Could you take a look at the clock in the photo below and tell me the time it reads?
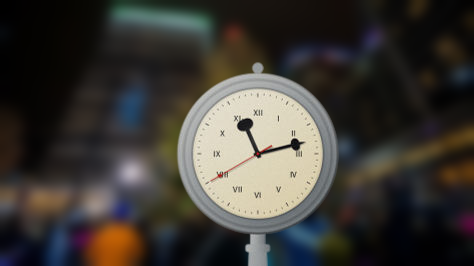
11:12:40
